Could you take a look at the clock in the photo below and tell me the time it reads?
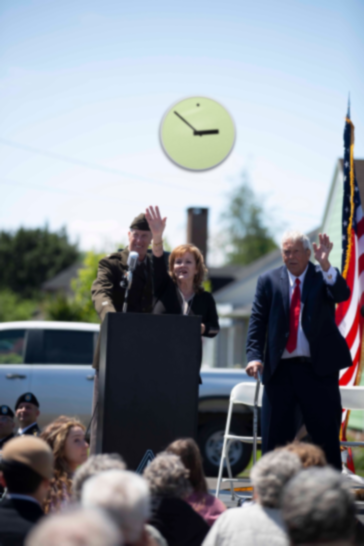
2:52
